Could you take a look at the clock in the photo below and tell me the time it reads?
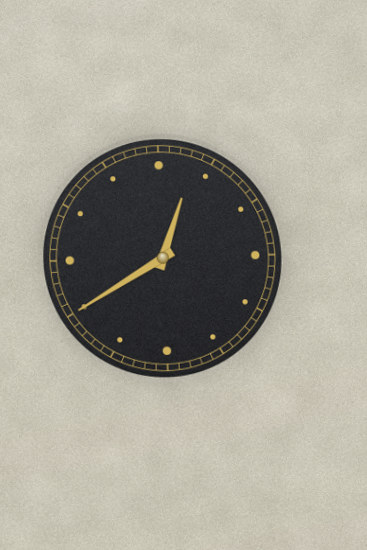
12:40
